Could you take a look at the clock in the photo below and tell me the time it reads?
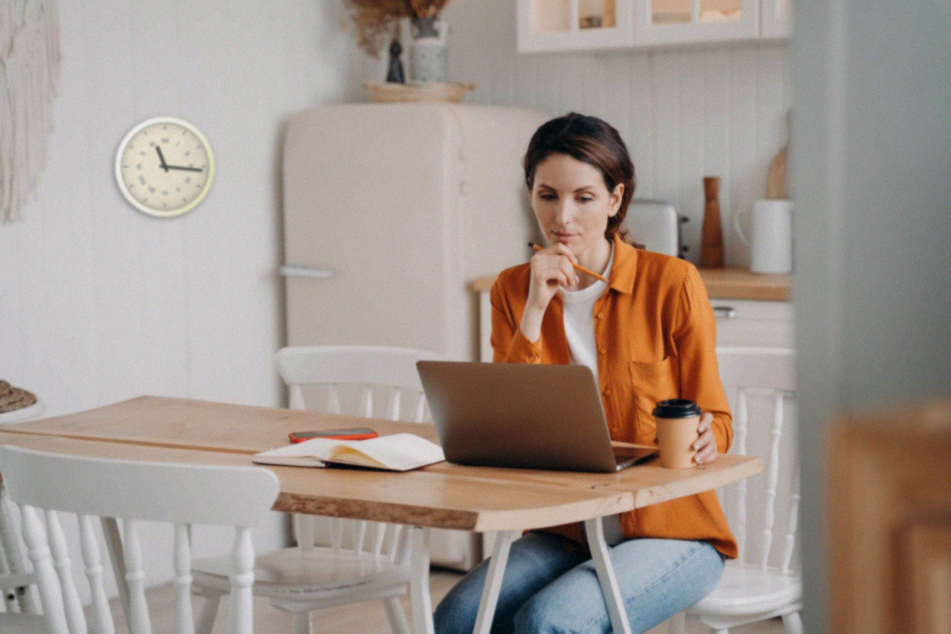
11:16
